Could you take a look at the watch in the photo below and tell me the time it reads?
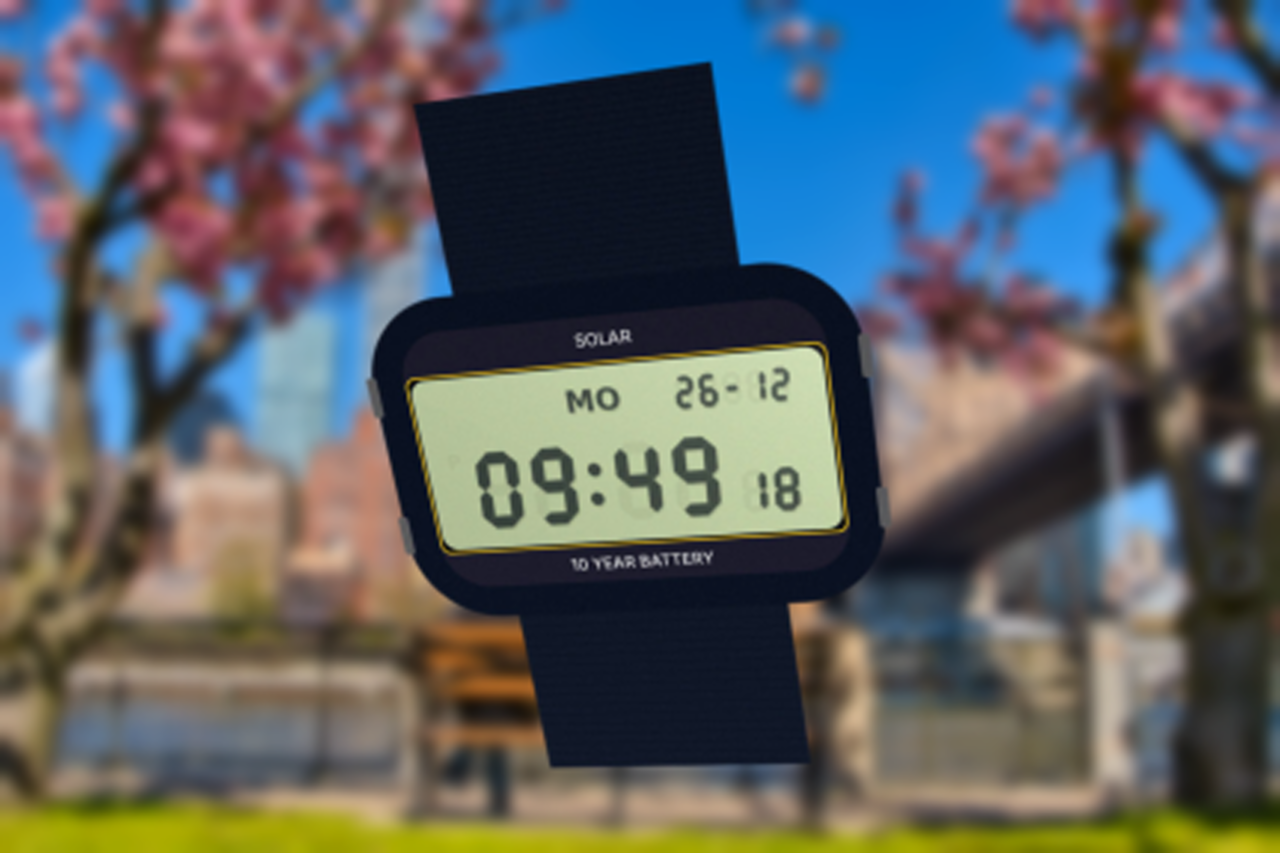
9:49:18
